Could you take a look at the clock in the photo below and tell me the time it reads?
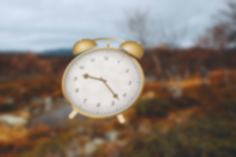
9:23
